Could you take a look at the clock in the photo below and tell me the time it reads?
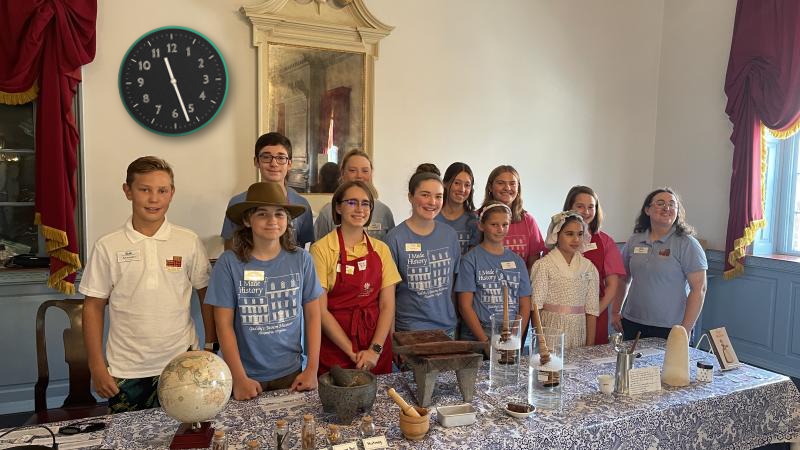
11:27
